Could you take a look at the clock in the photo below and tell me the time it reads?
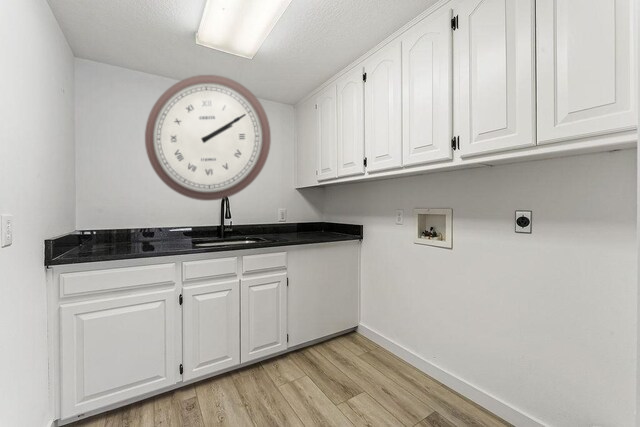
2:10
